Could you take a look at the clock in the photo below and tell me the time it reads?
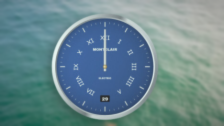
12:00
